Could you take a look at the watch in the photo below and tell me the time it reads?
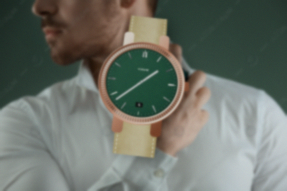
1:38
